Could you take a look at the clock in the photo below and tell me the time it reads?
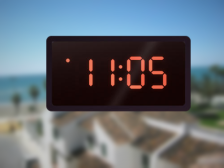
11:05
